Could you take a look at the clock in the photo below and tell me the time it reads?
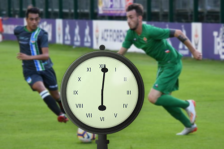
6:01
